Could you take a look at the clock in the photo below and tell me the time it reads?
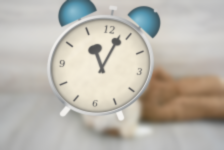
11:03
